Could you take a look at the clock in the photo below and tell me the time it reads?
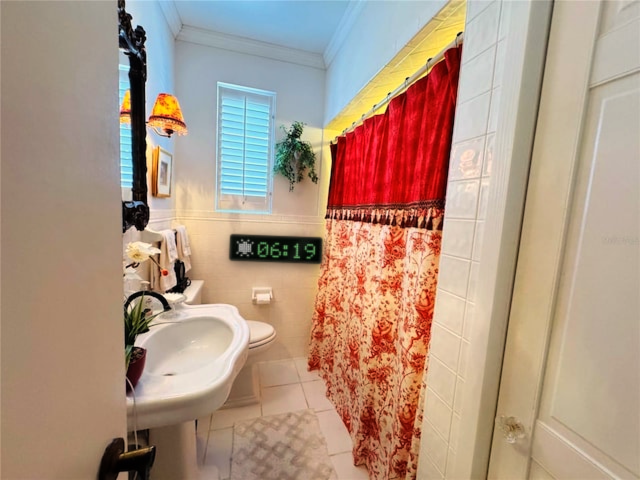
6:19
